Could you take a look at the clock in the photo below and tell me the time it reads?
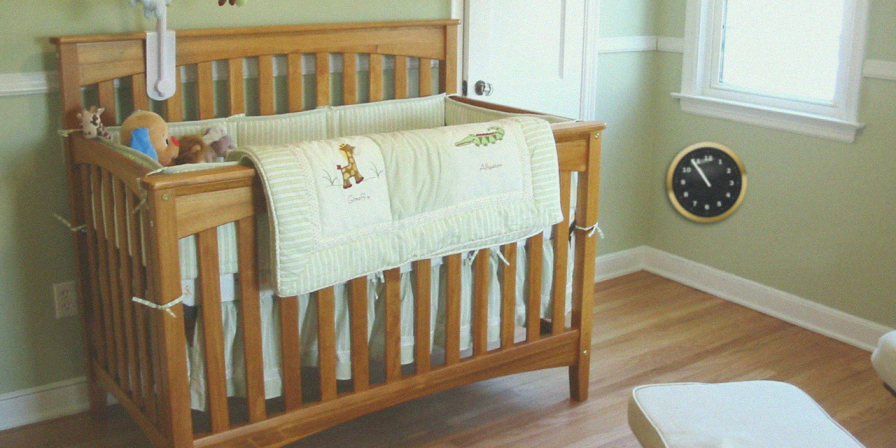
10:54
